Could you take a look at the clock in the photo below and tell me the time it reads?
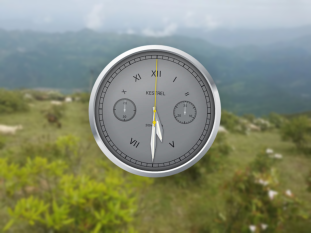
5:30
